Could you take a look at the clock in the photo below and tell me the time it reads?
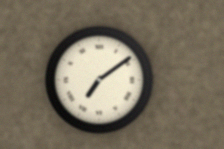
7:09
